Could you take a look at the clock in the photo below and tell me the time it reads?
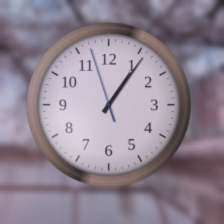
1:05:57
